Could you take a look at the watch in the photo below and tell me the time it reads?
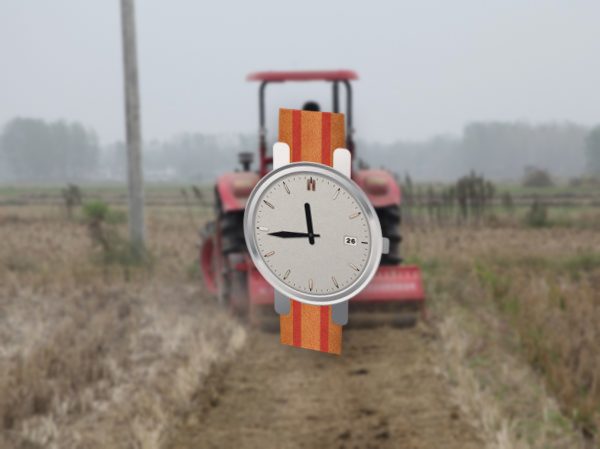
11:44
